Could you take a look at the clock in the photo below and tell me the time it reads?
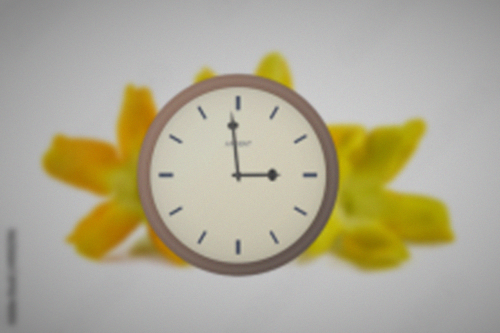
2:59
